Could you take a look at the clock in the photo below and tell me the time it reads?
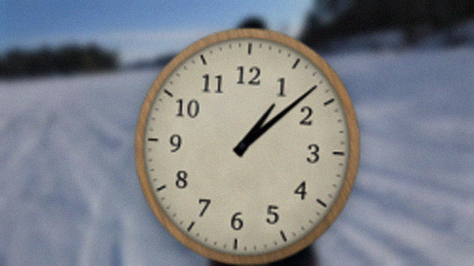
1:08
